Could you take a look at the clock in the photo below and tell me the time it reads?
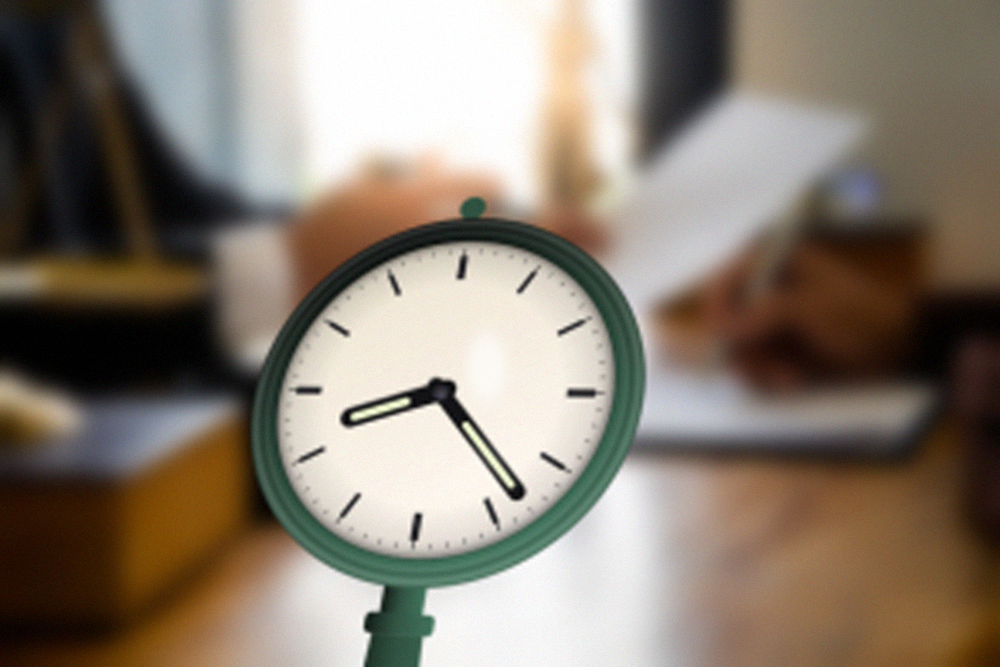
8:23
